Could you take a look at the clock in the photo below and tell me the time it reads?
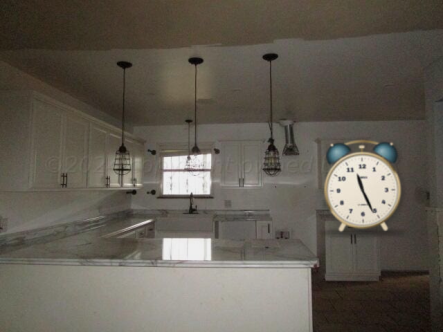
11:26
